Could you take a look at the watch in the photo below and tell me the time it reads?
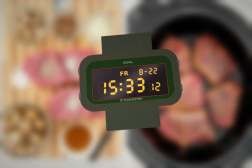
15:33:12
